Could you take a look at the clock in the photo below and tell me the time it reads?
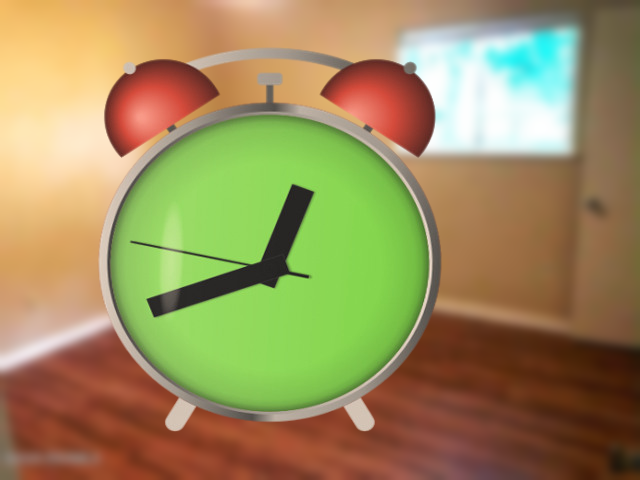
12:41:47
